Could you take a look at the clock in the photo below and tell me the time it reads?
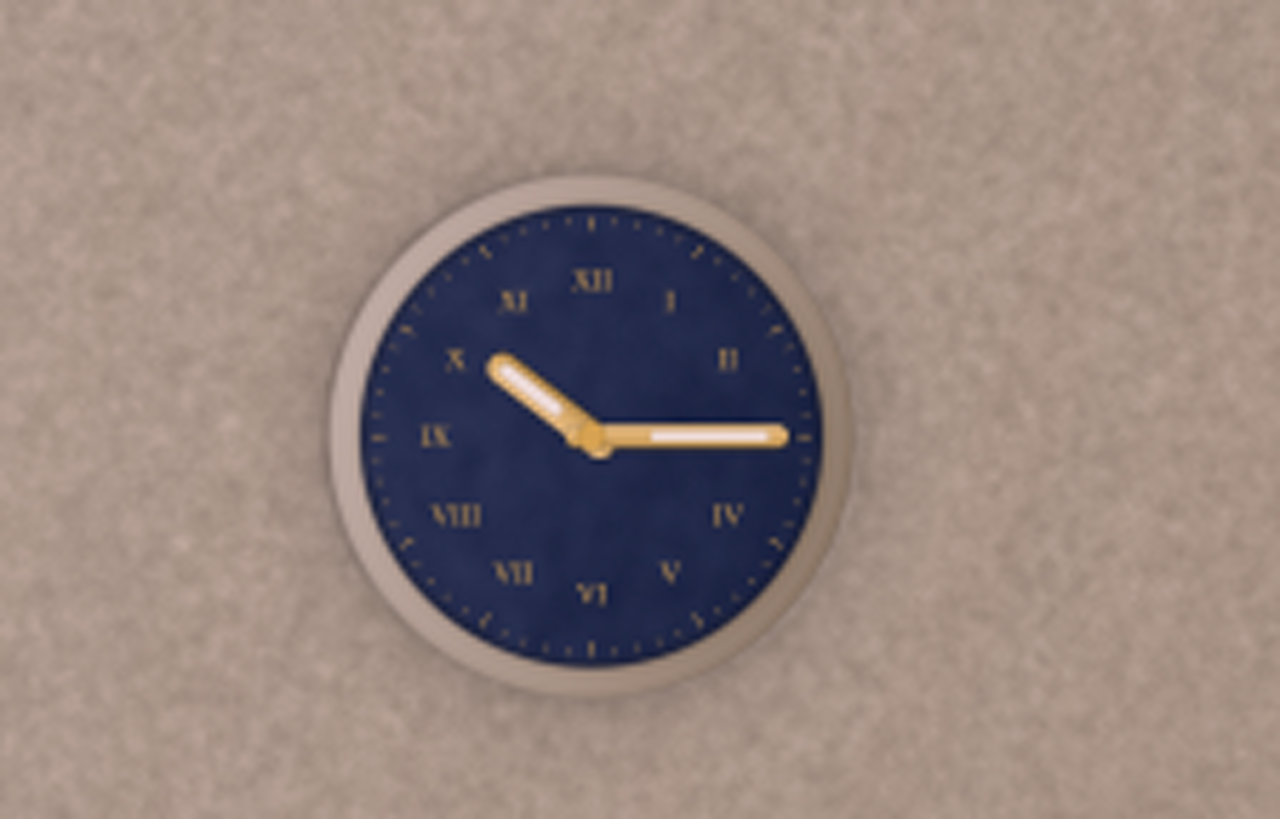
10:15
